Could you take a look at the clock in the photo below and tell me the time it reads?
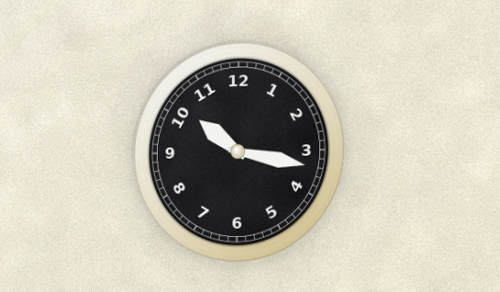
10:17
